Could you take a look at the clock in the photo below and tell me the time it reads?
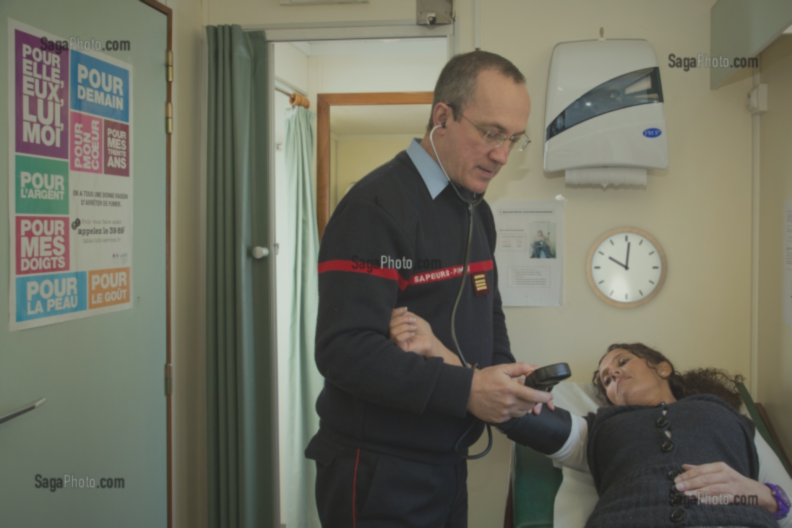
10:01
